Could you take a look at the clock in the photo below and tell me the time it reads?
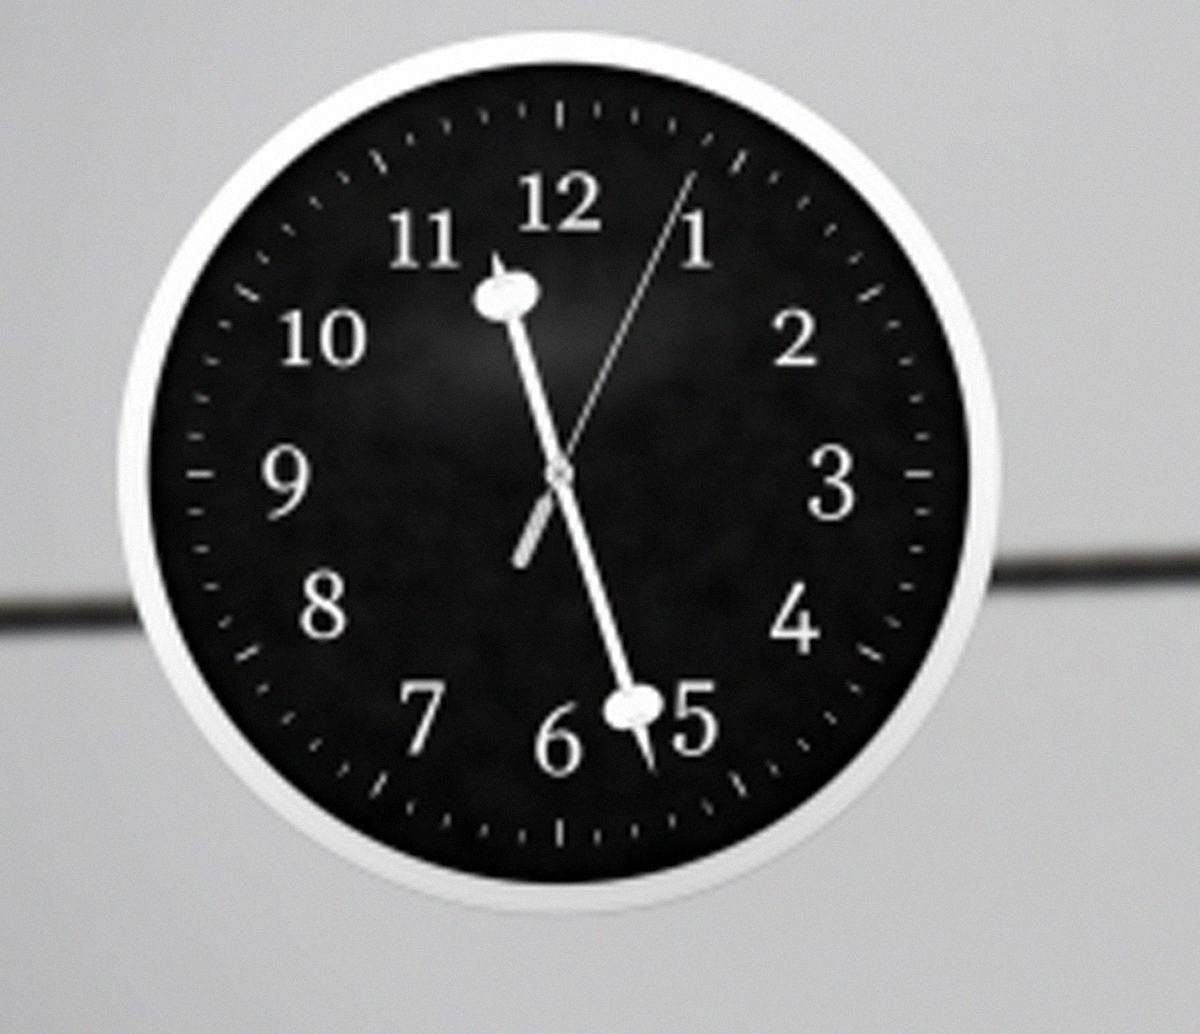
11:27:04
